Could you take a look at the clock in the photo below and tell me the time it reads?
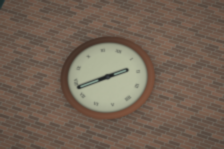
1:38
